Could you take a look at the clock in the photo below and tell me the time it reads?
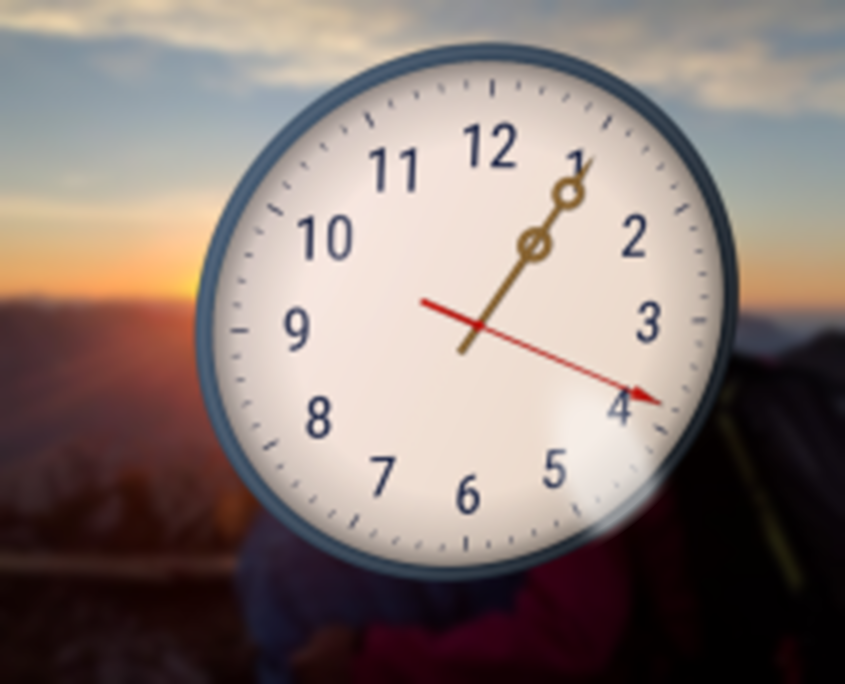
1:05:19
